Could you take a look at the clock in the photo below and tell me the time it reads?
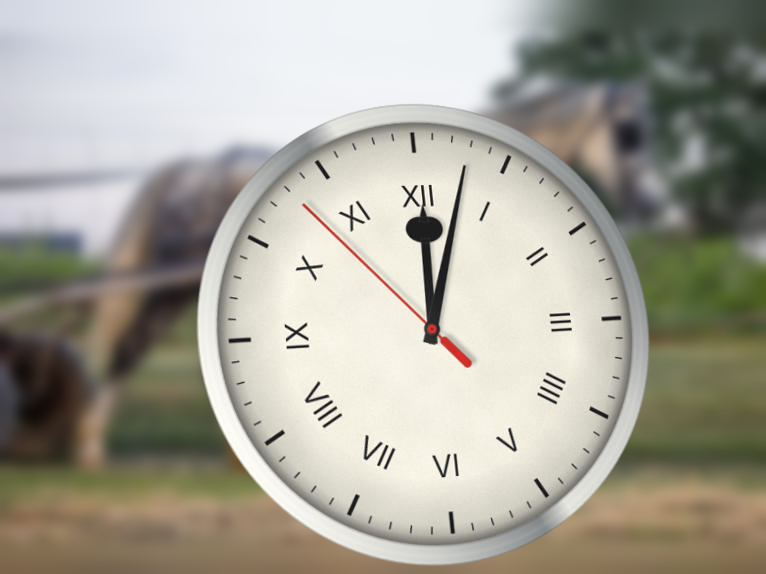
12:02:53
